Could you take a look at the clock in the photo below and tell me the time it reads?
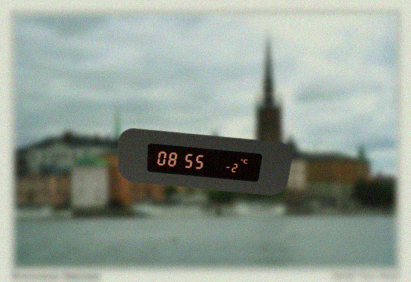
8:55
